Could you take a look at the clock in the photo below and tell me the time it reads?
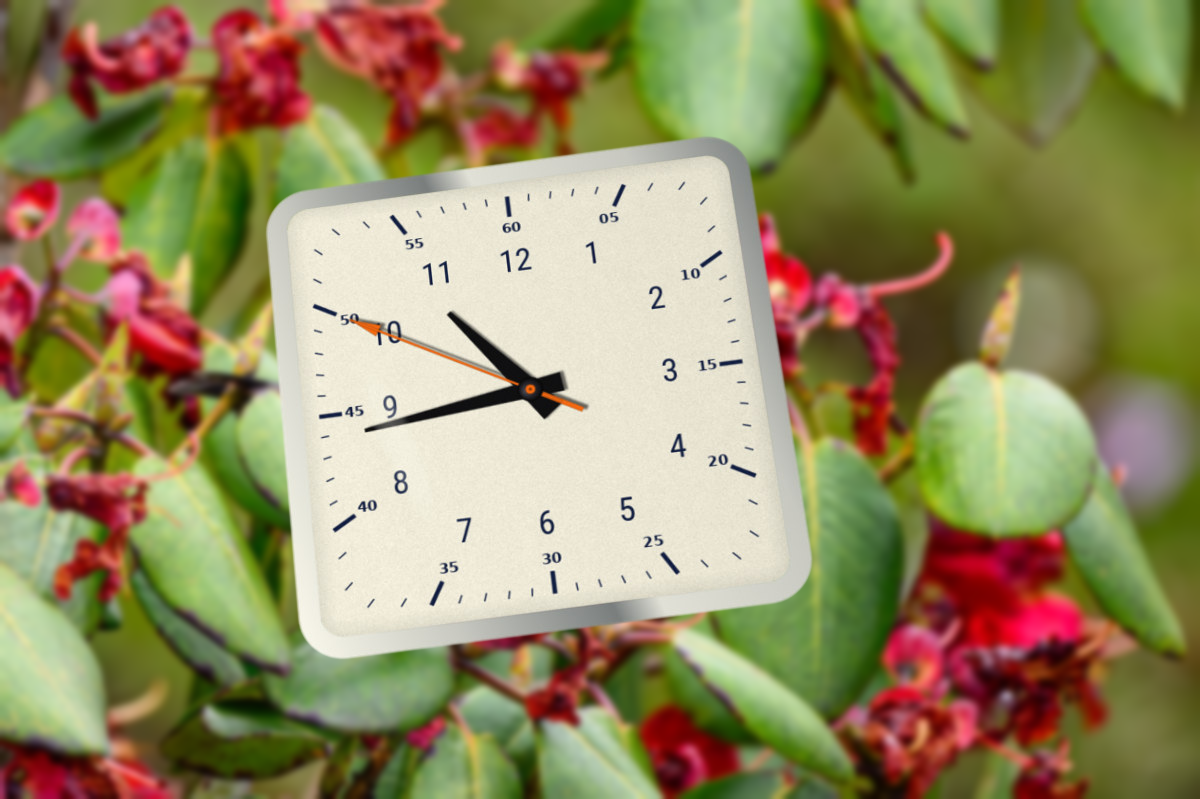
10:43:50
